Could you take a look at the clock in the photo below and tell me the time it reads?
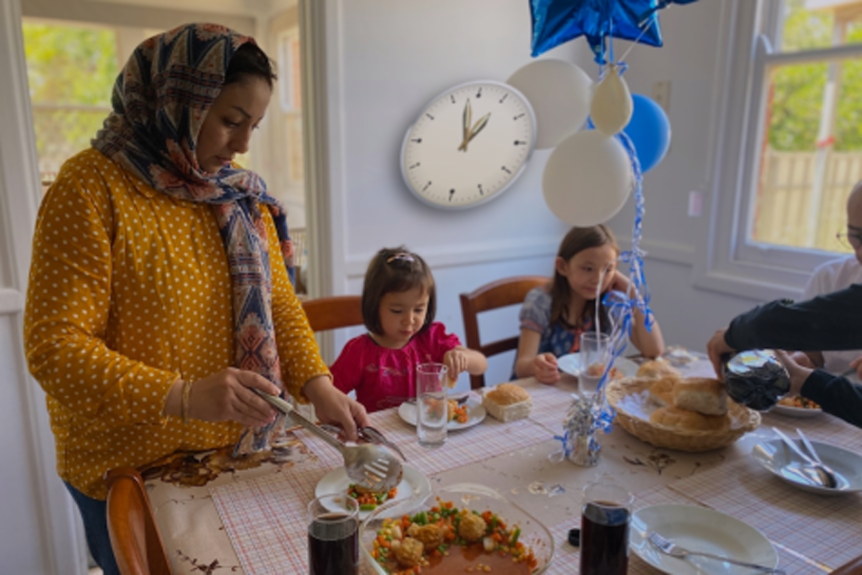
12:58
